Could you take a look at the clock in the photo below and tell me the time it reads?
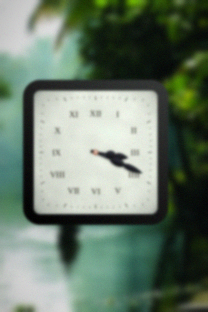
3:19
